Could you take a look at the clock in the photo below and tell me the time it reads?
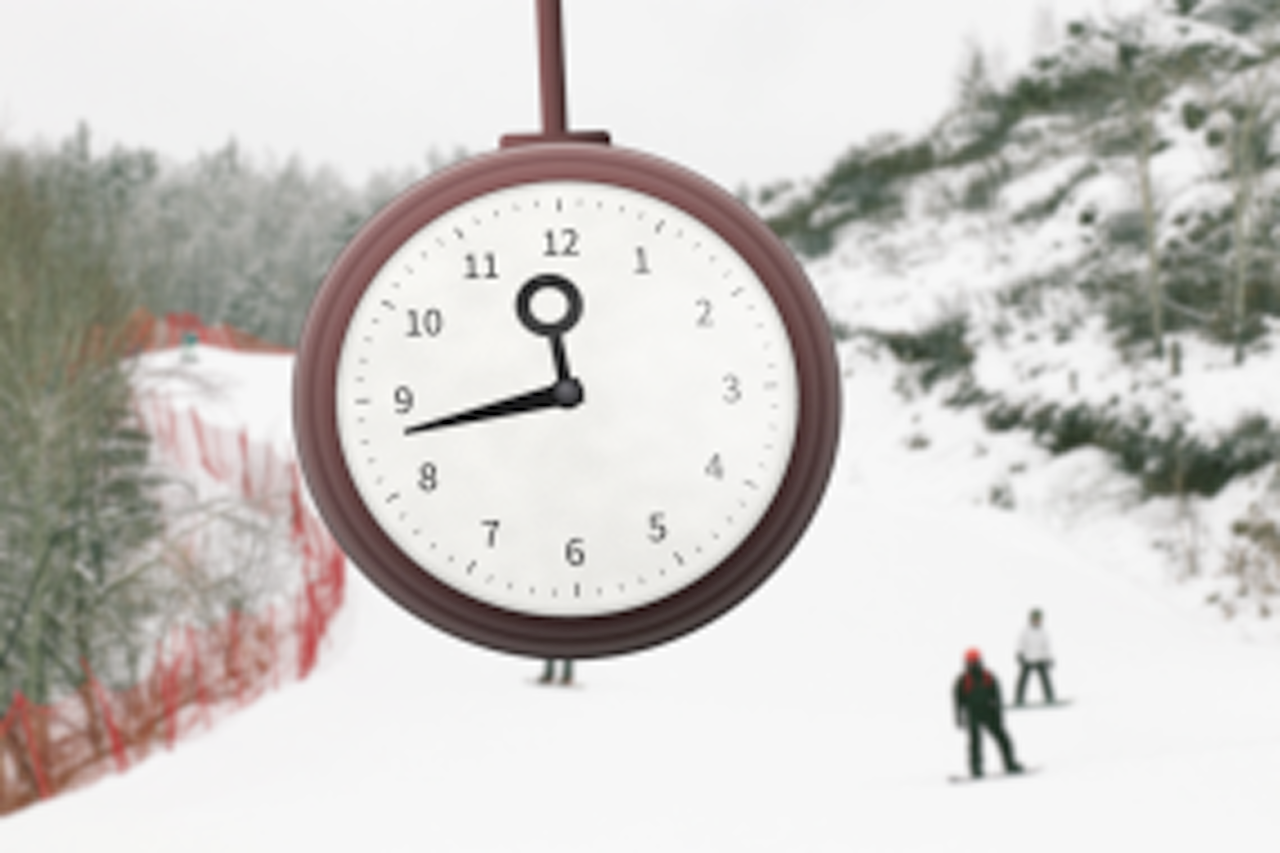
11:43
